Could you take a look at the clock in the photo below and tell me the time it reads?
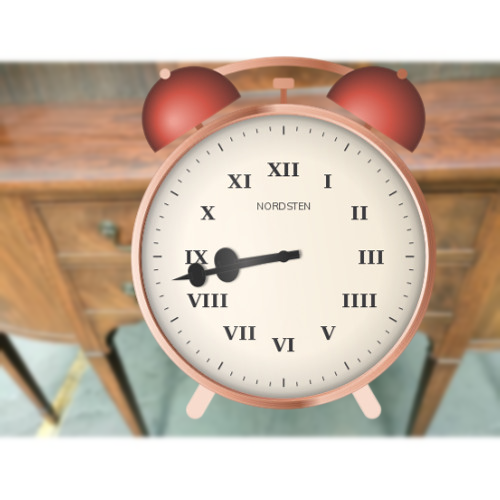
8:43
